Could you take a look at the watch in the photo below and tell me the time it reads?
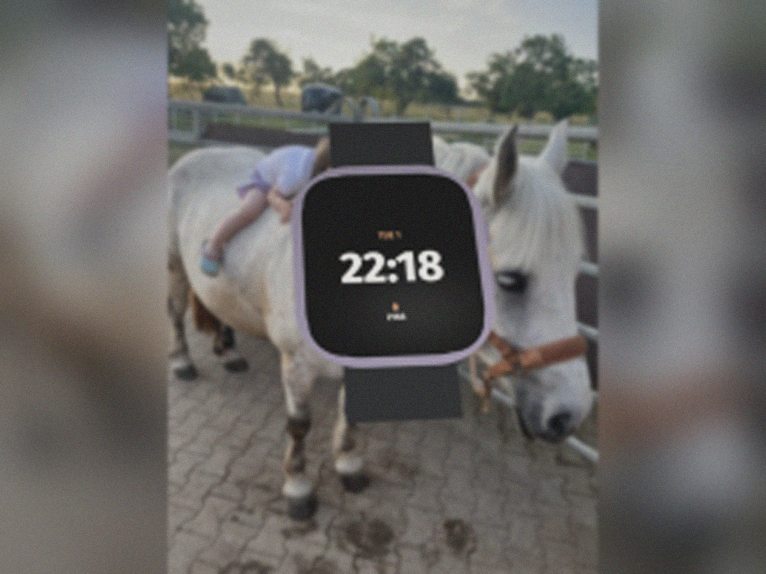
22:18
